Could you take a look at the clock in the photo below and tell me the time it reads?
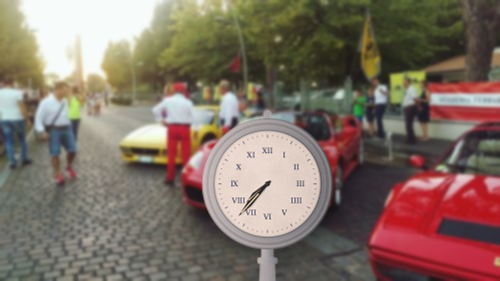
7:37
